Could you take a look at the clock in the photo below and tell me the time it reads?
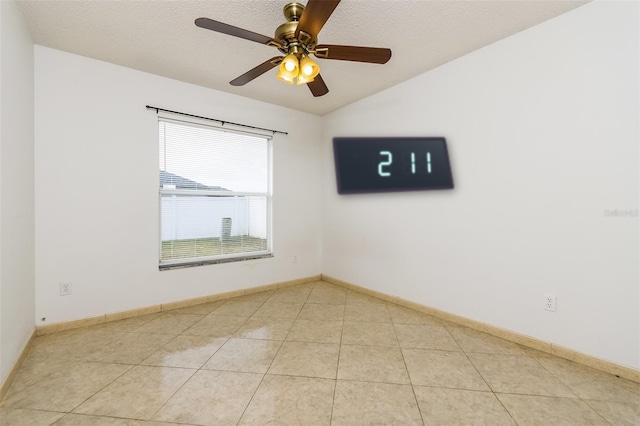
2:11
